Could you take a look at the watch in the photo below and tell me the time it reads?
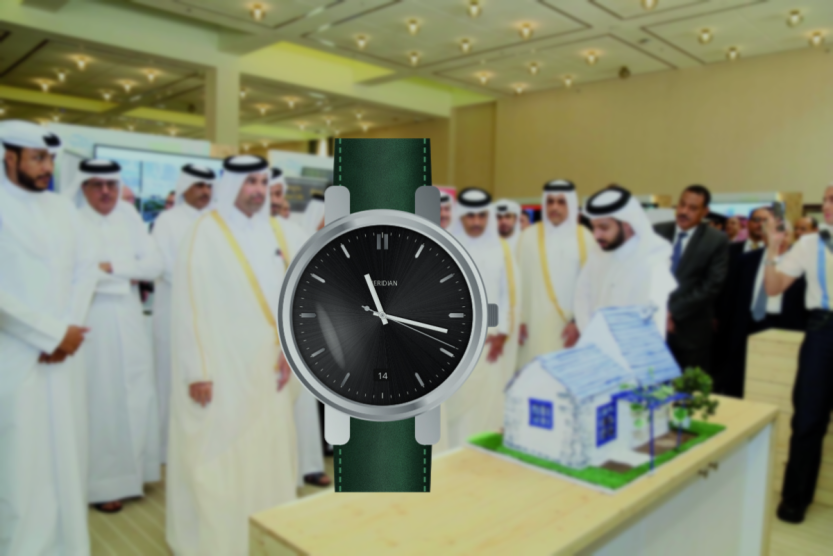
11:17:19
